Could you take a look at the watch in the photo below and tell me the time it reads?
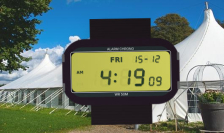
4:19:09
